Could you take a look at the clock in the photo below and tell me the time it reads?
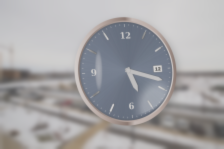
5:18
